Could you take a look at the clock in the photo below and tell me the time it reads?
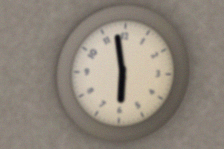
5:58
